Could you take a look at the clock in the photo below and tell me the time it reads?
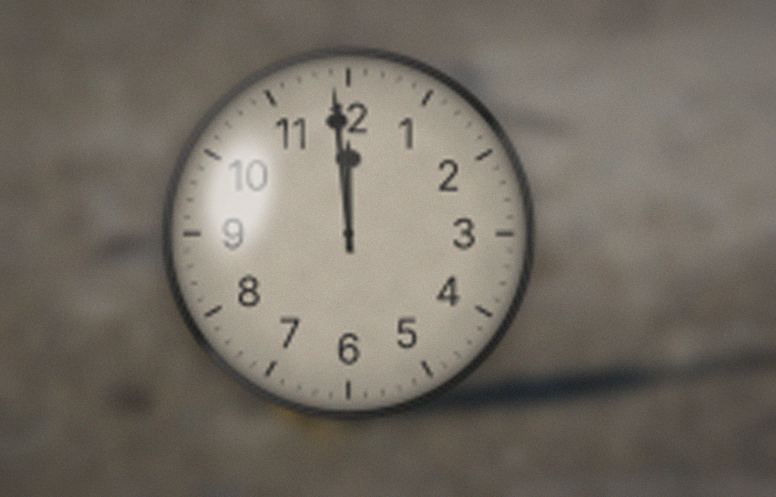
11:59
